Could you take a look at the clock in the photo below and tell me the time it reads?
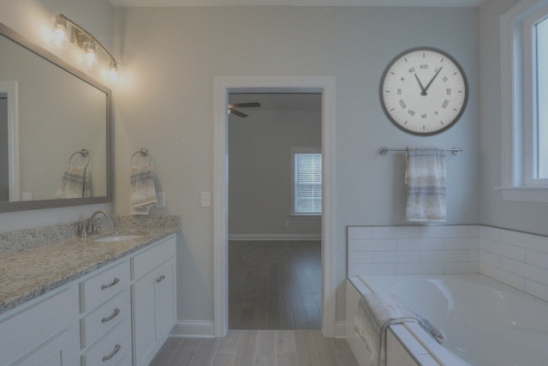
11:06
